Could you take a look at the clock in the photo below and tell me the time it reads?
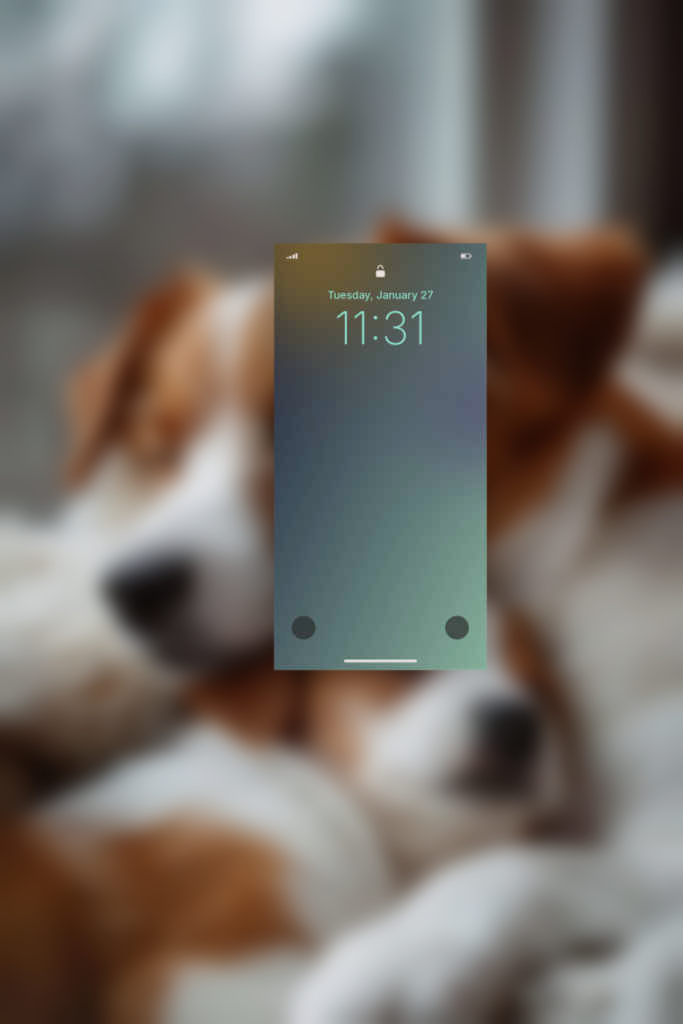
11:31
